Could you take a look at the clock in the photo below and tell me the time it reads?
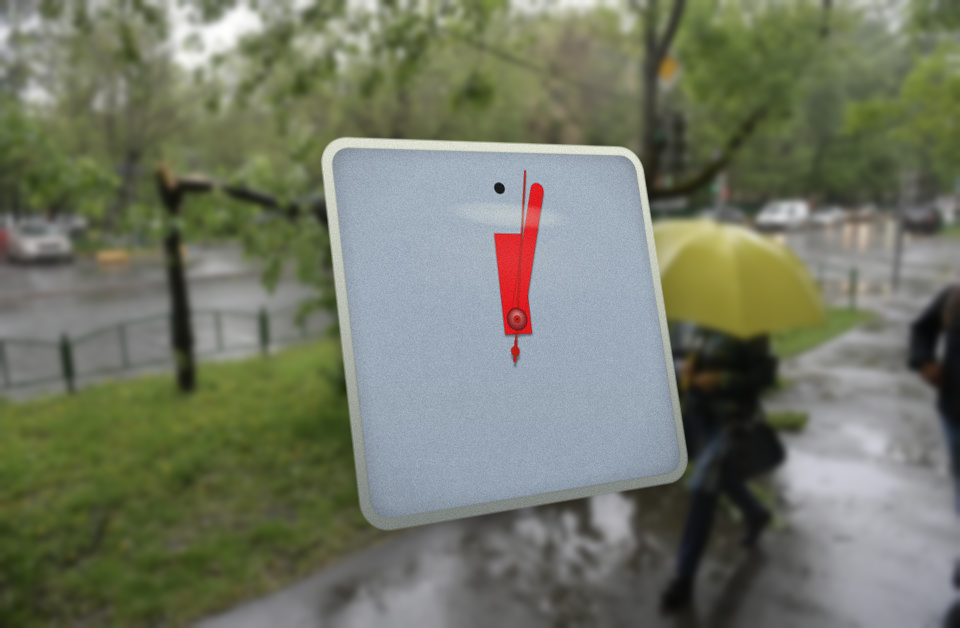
12:03:02
